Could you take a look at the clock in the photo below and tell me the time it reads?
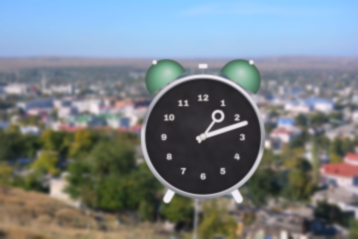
1:12
